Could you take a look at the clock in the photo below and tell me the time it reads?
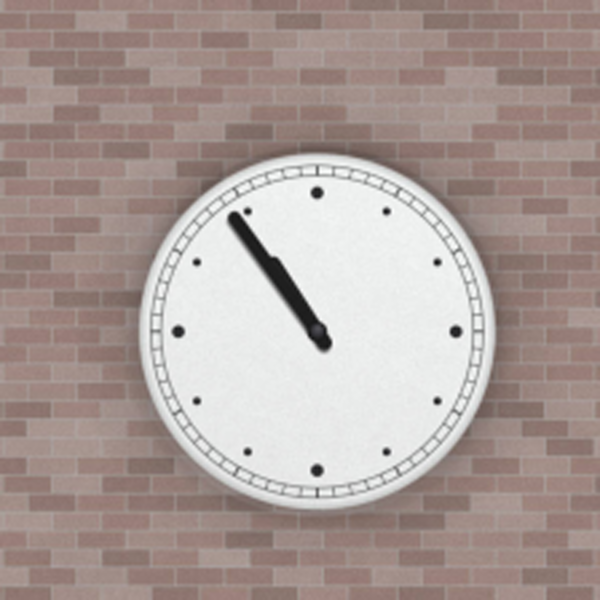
10:54
